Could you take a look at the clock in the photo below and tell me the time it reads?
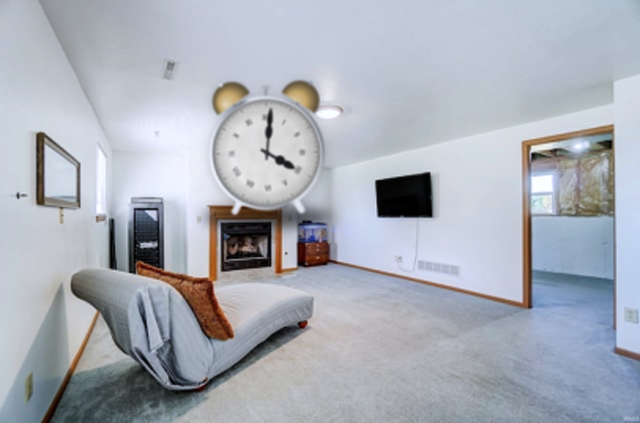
4:01
